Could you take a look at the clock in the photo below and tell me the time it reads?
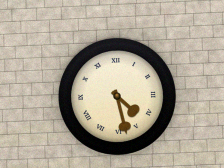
4:28
